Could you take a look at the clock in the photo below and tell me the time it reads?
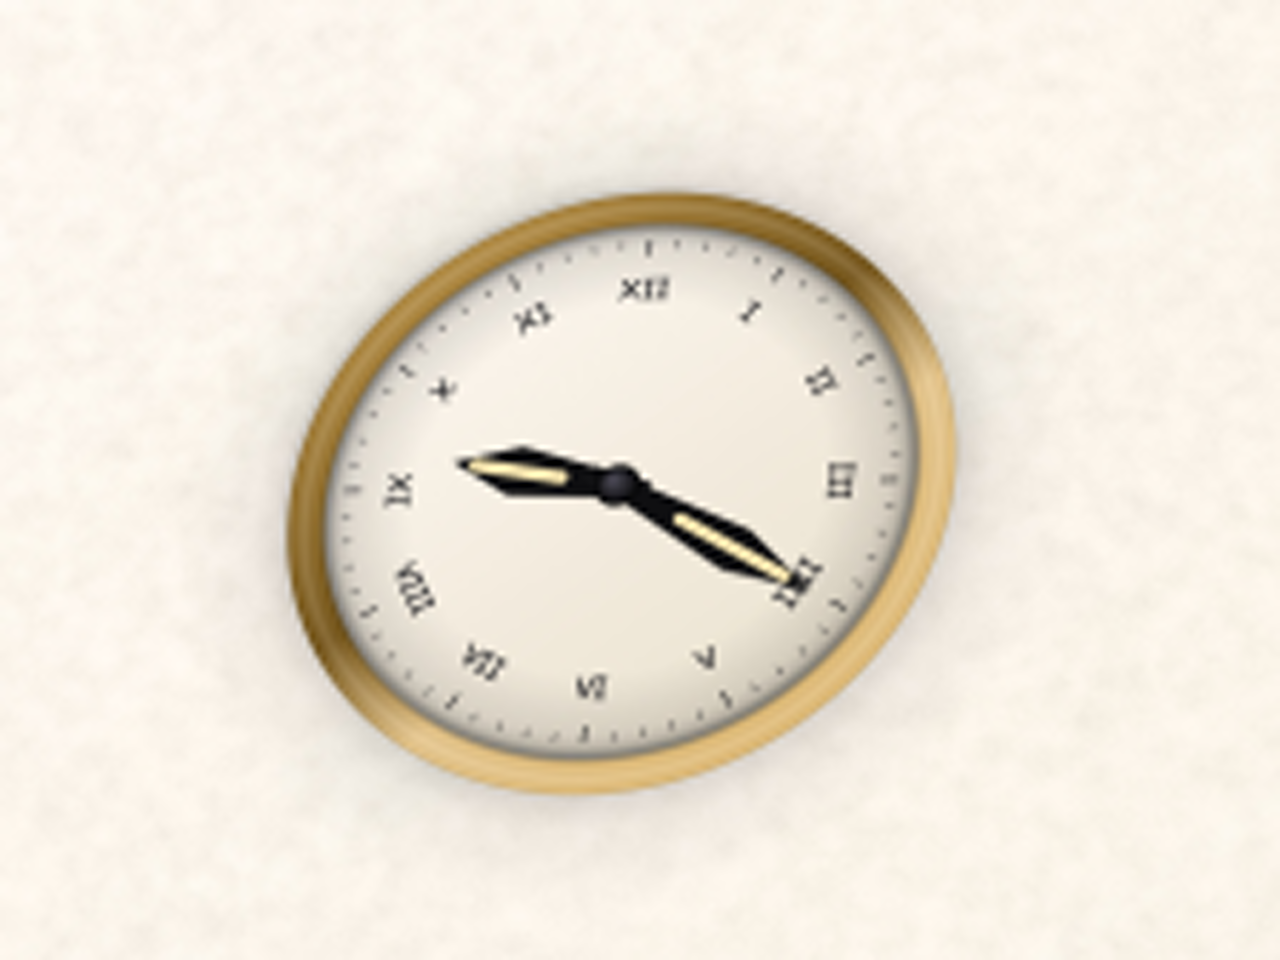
9:20
